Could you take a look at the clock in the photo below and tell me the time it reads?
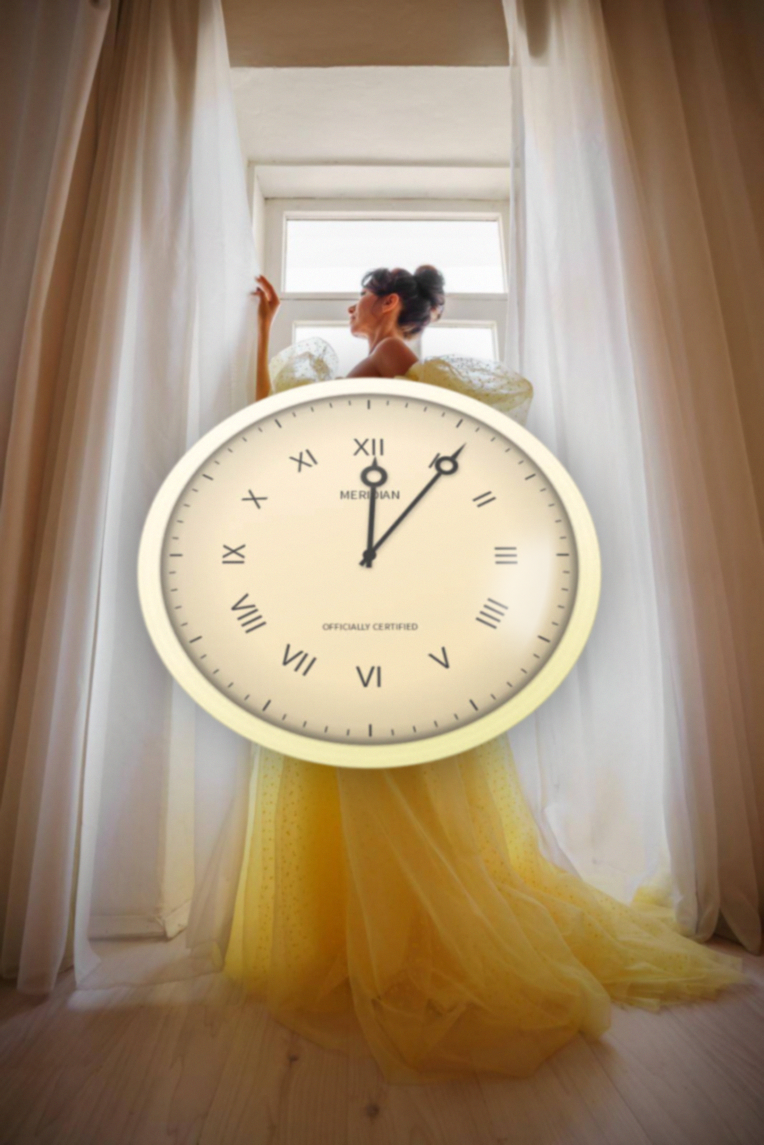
12:06
